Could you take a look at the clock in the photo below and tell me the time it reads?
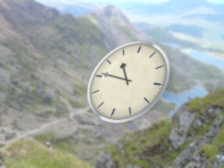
10:46
